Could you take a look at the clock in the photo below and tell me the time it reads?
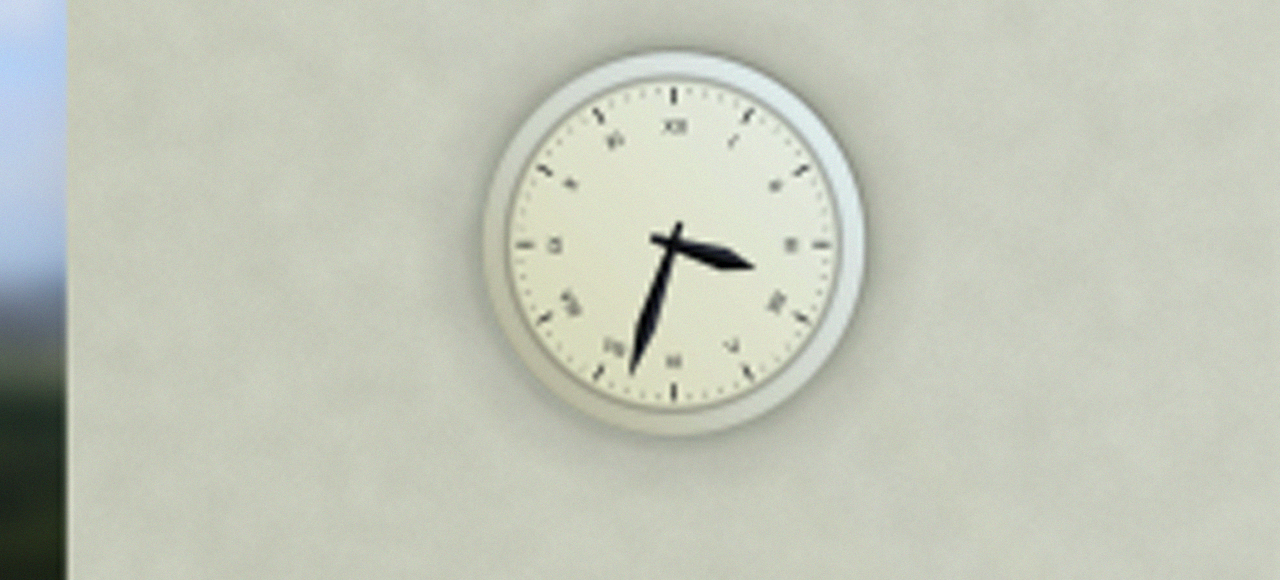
3:33
